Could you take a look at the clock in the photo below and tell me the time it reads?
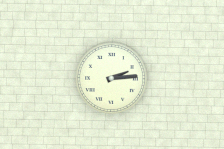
2:14
